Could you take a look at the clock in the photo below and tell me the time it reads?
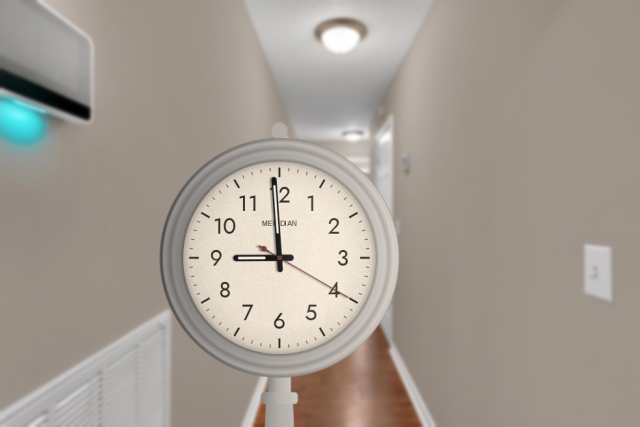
8:59:20
